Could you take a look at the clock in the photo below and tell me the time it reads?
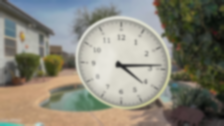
4:14
